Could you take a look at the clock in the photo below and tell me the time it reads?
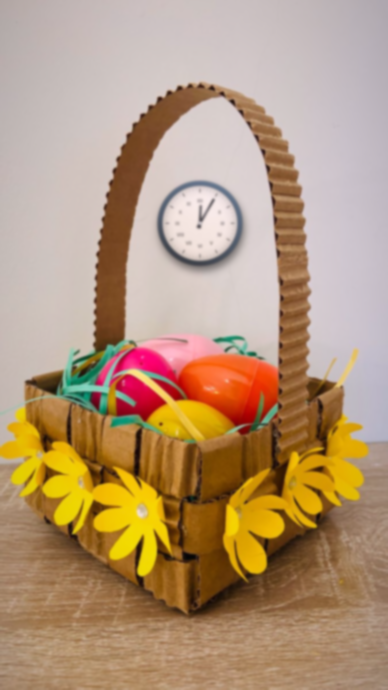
12:05
